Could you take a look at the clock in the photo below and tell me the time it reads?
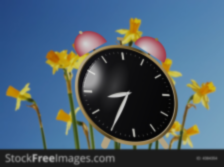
8:35
